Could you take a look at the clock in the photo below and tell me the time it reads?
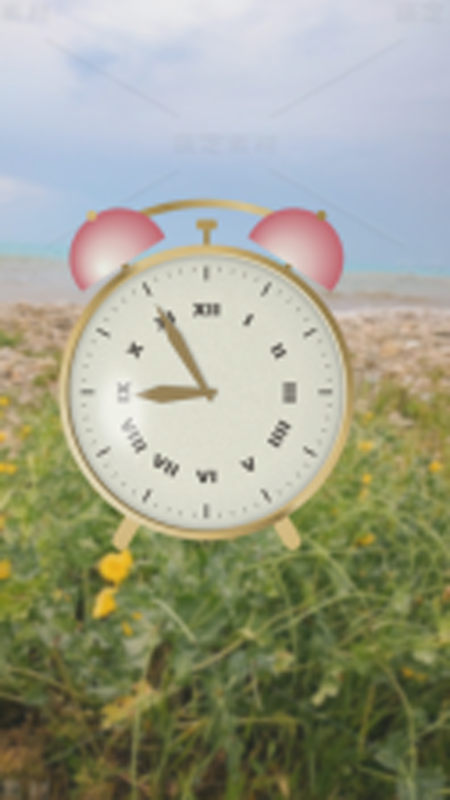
8:55
